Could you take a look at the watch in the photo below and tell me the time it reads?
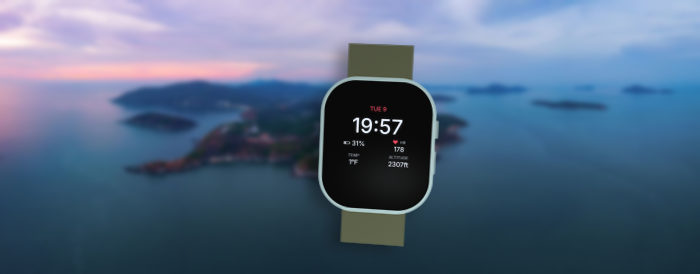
19:57
